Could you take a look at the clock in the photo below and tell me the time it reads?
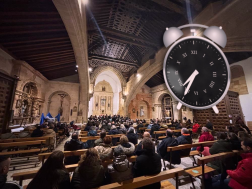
7:35
